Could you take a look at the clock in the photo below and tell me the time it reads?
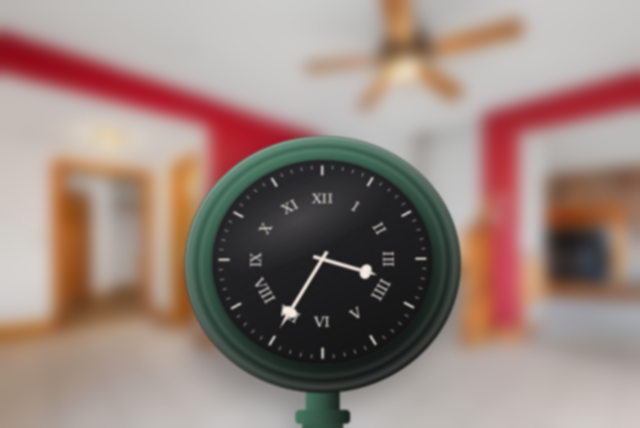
3:35
